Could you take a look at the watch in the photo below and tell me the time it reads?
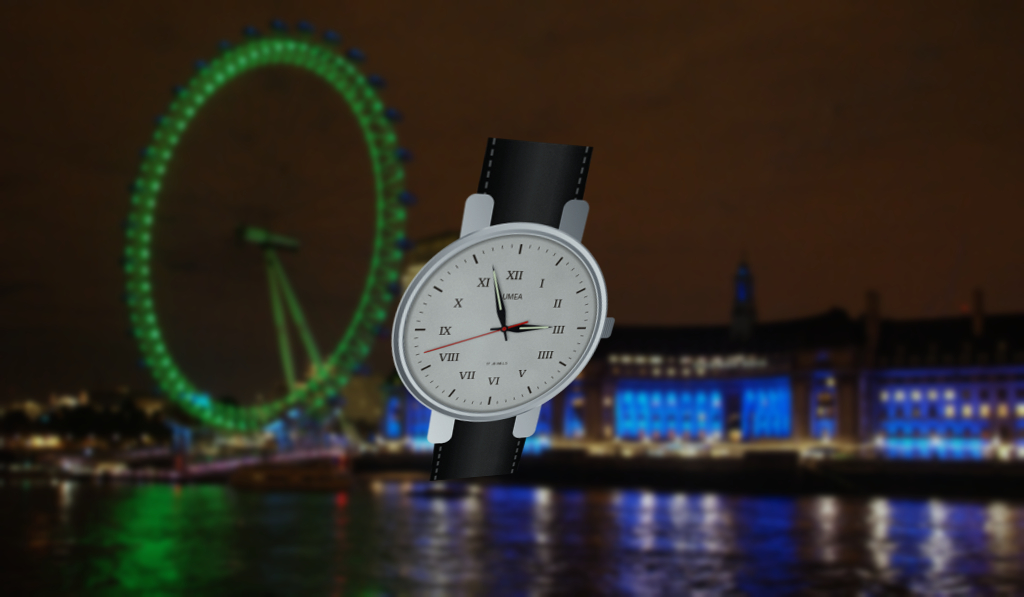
2:56:42
